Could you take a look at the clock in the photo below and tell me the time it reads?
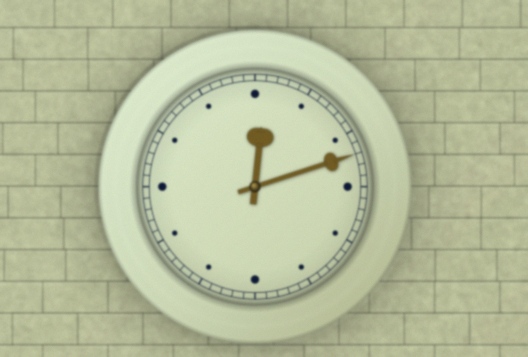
12:12
